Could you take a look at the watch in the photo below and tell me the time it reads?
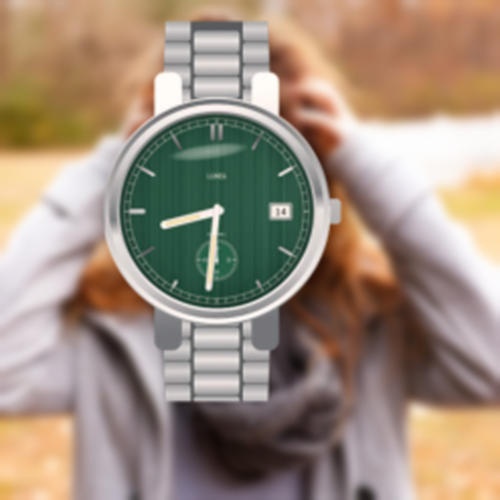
8:31
